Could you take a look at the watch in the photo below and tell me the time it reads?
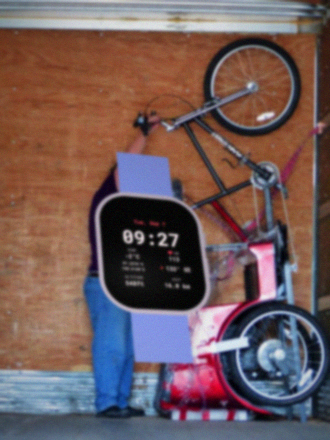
9:27
